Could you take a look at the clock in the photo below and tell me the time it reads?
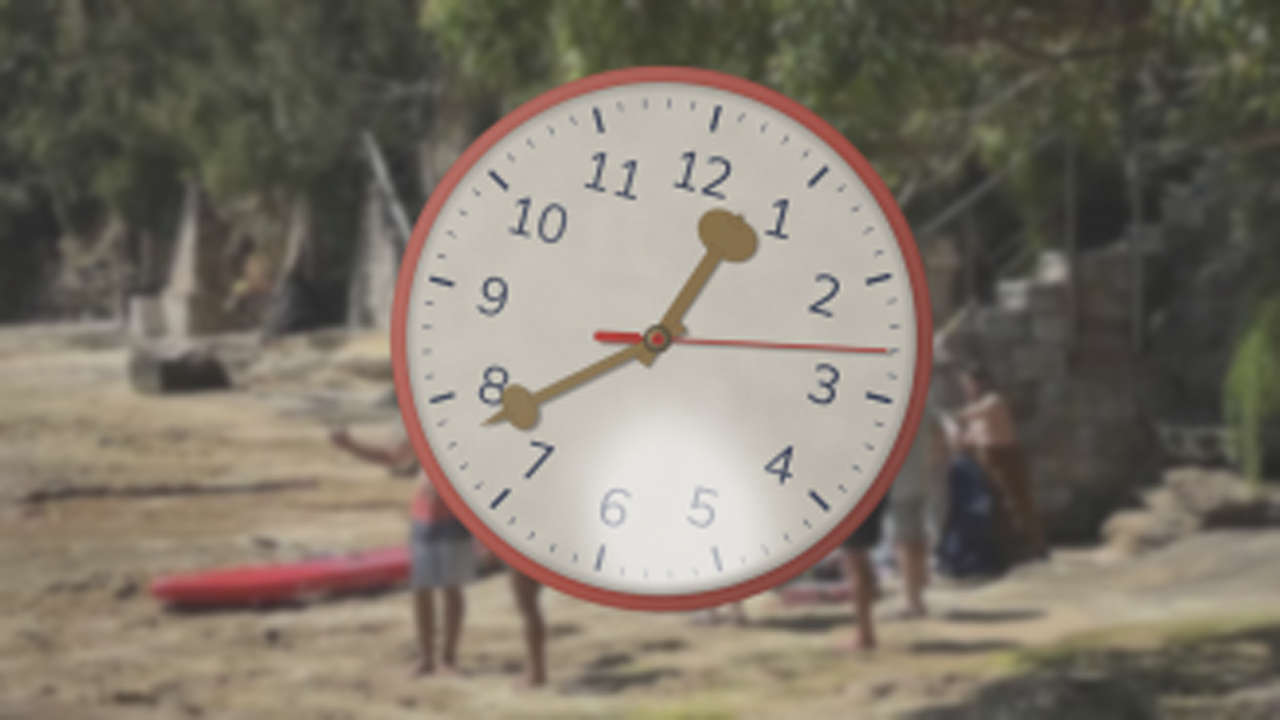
12:38:13
